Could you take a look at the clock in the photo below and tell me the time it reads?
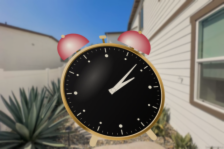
2:08
